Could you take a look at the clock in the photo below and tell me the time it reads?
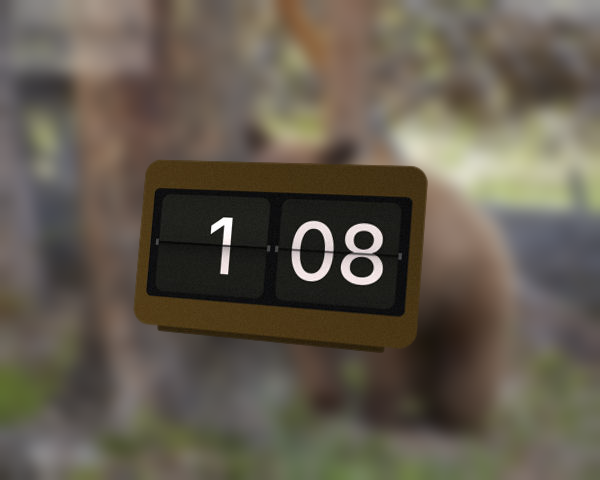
1:08
